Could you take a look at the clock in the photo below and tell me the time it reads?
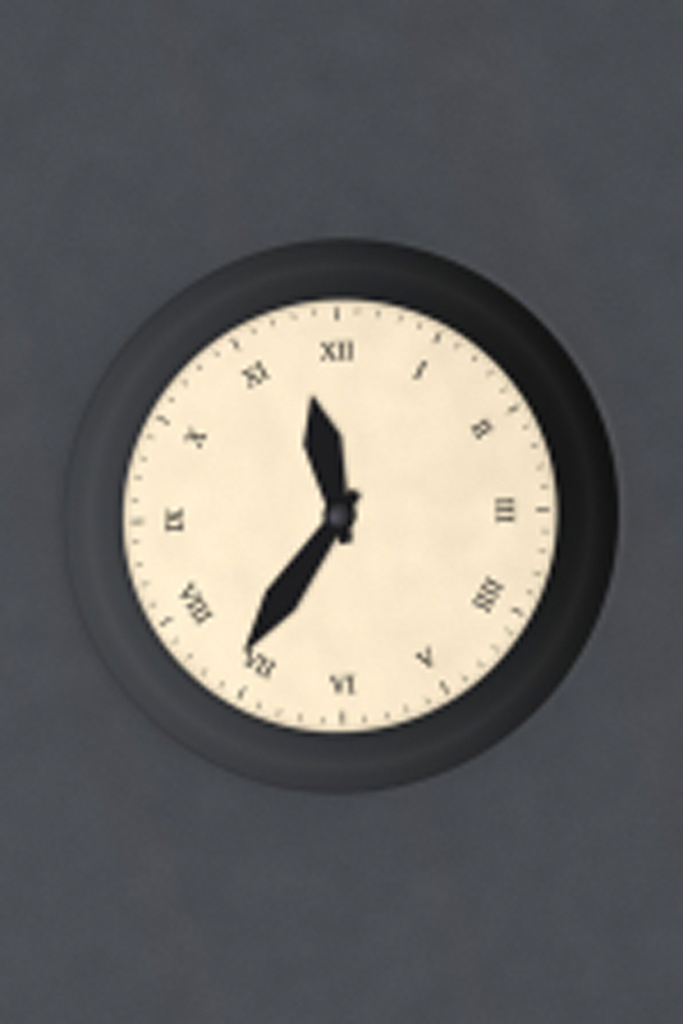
11:36
